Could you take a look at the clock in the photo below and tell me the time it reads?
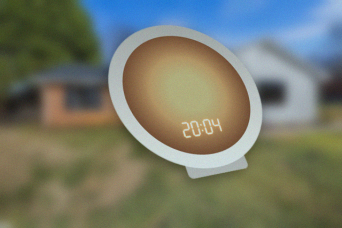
20:04
